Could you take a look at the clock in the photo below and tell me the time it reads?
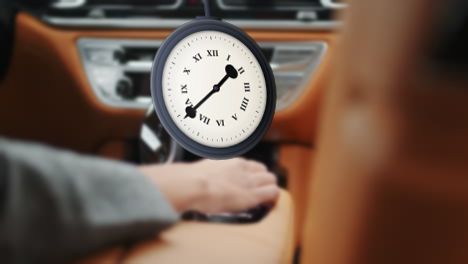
1:39
